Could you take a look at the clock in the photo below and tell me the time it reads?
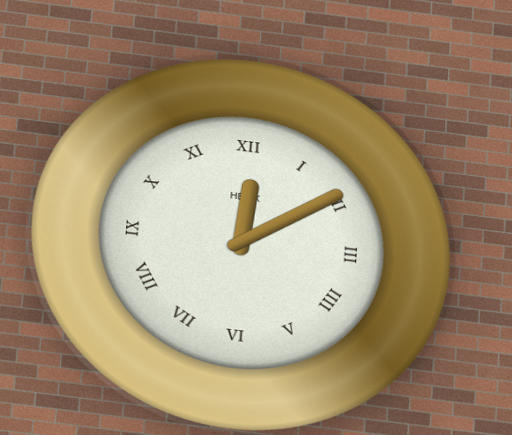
12:09
